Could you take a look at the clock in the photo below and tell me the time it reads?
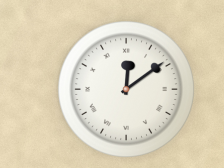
12:09
